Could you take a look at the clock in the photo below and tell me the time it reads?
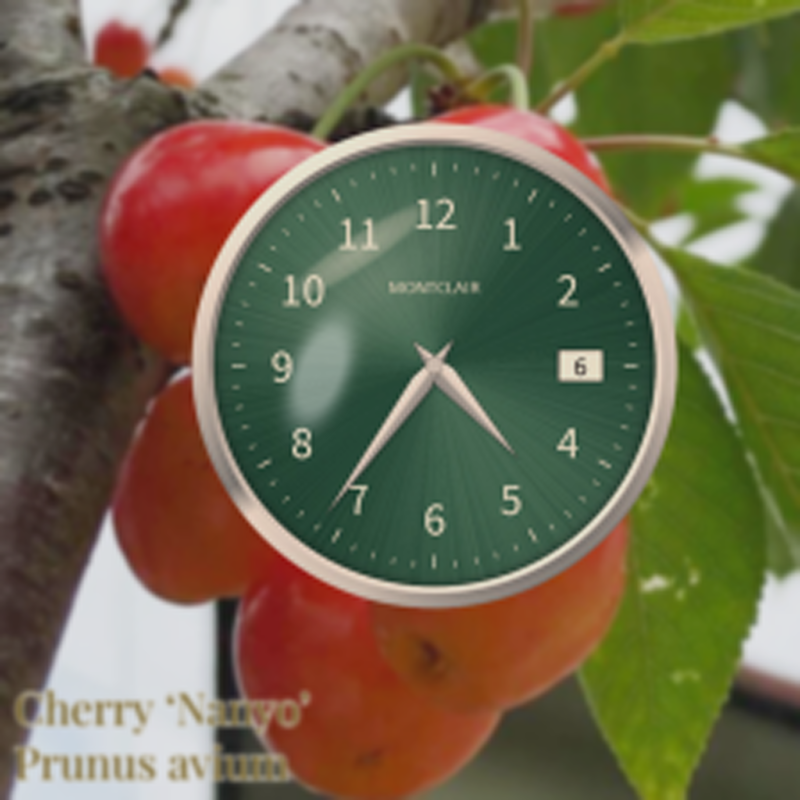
4:36
